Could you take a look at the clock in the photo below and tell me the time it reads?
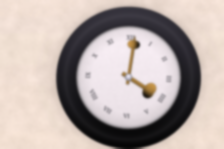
4:01
